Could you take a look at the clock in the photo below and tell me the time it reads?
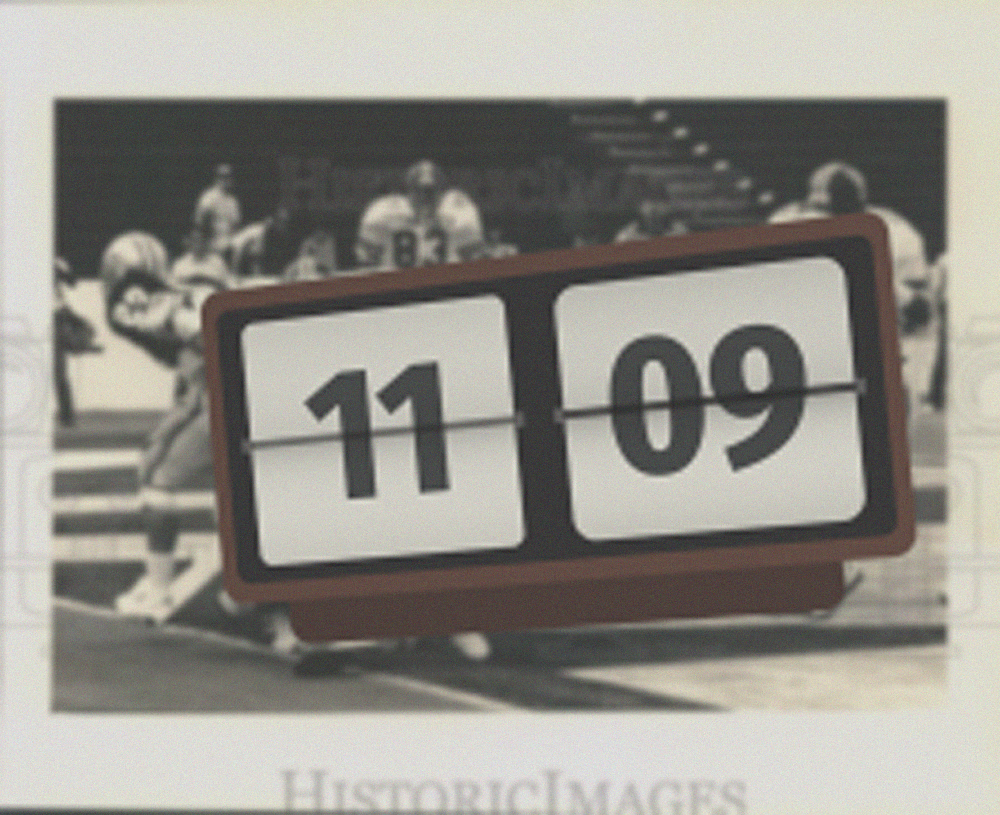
11:09
